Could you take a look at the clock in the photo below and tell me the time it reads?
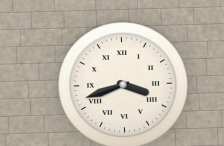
3:42
